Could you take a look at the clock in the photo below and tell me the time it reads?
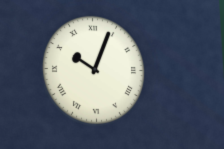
10:04
